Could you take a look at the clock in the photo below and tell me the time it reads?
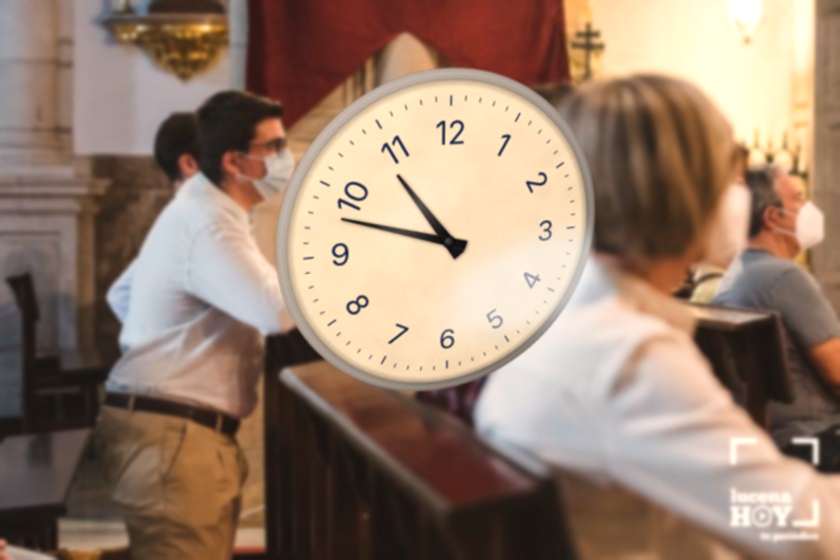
10:48
